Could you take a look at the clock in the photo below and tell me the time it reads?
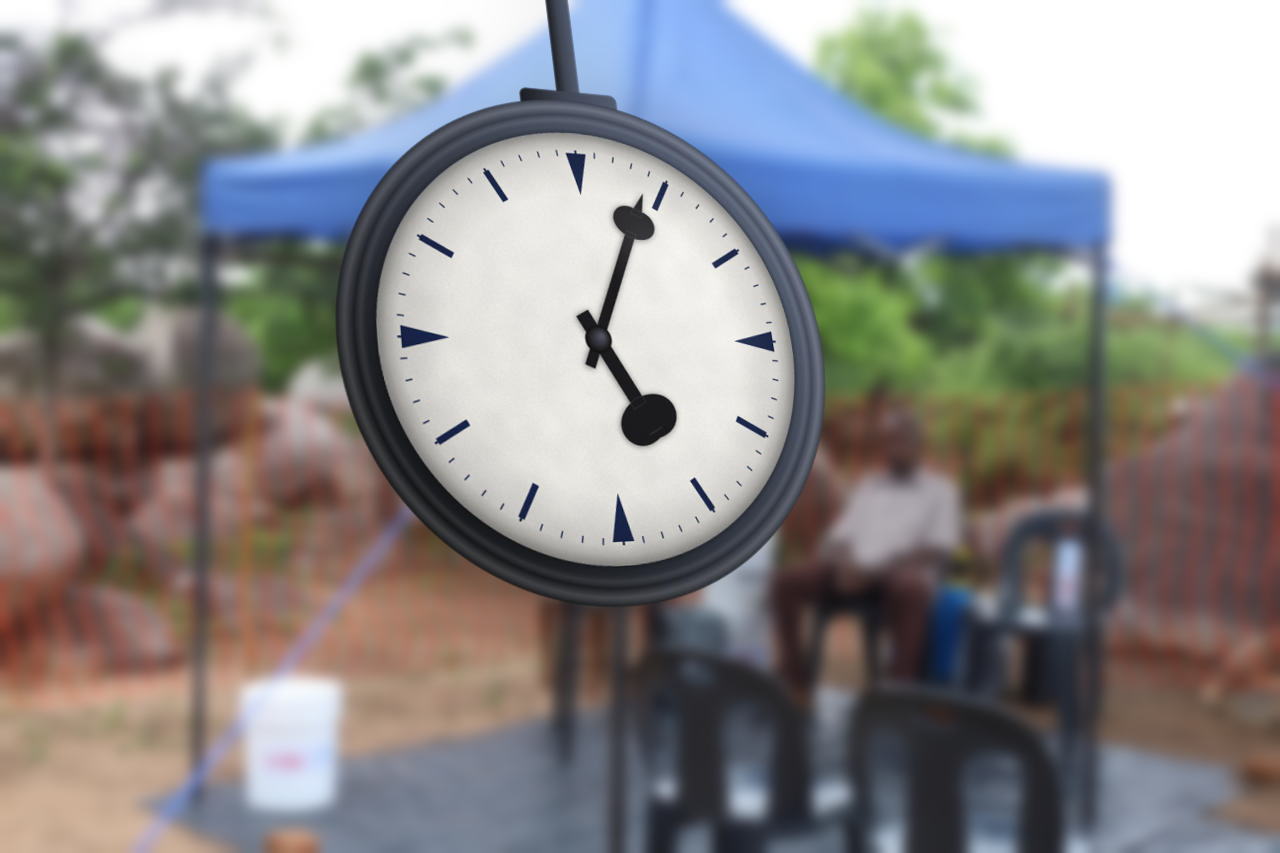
5:04
